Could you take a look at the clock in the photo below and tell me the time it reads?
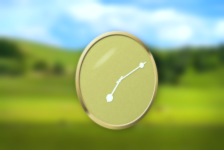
7:10
